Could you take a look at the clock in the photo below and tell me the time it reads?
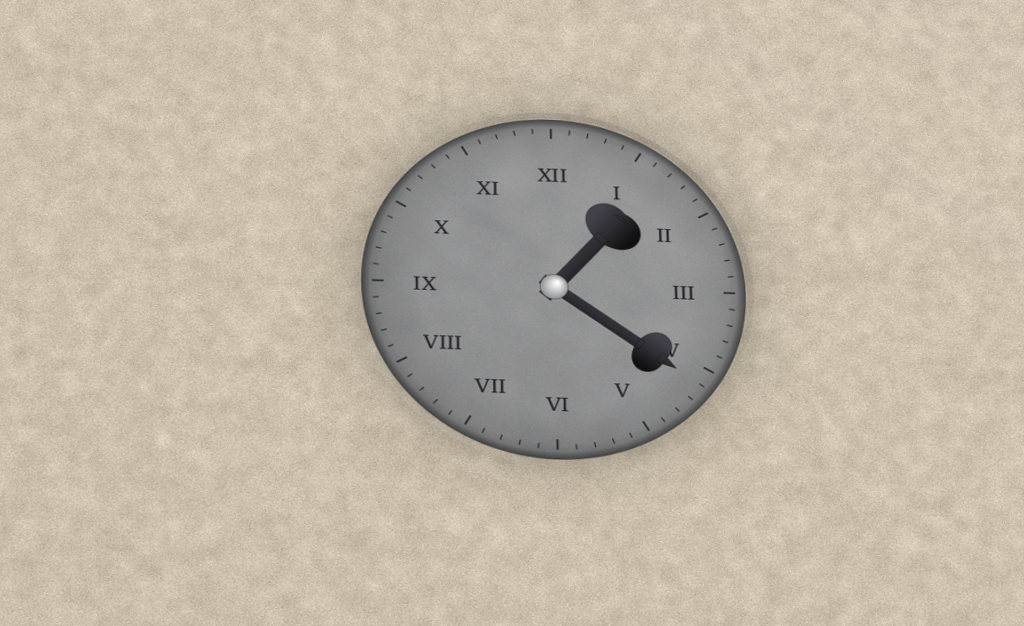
1:21
